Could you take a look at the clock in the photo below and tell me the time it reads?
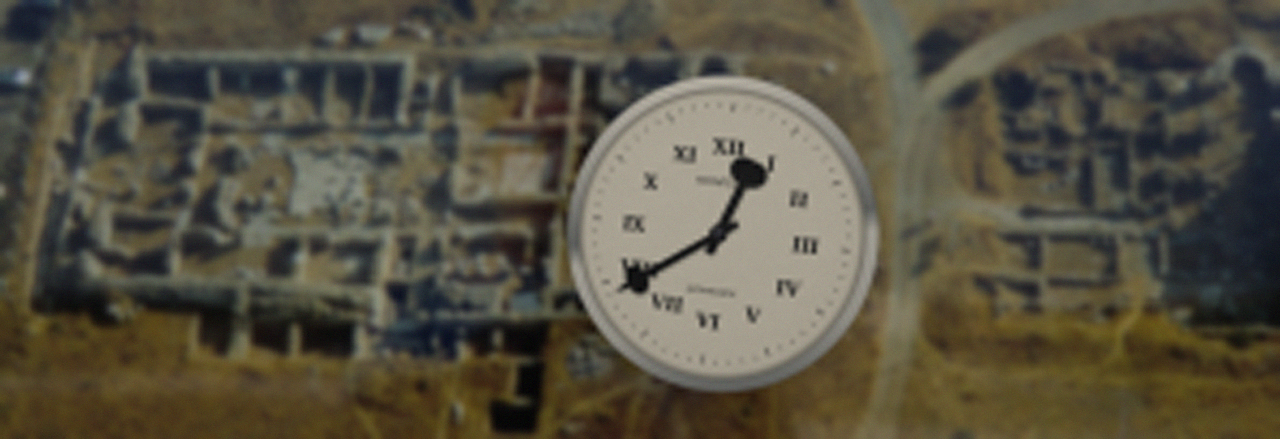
12:39
